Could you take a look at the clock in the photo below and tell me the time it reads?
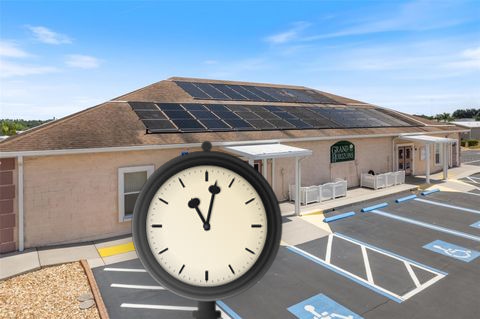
11:02
